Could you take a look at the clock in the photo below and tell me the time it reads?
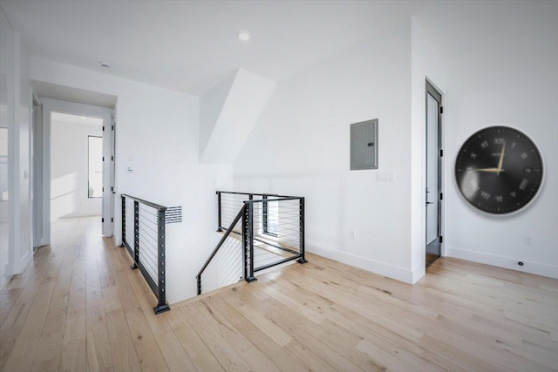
9:02
